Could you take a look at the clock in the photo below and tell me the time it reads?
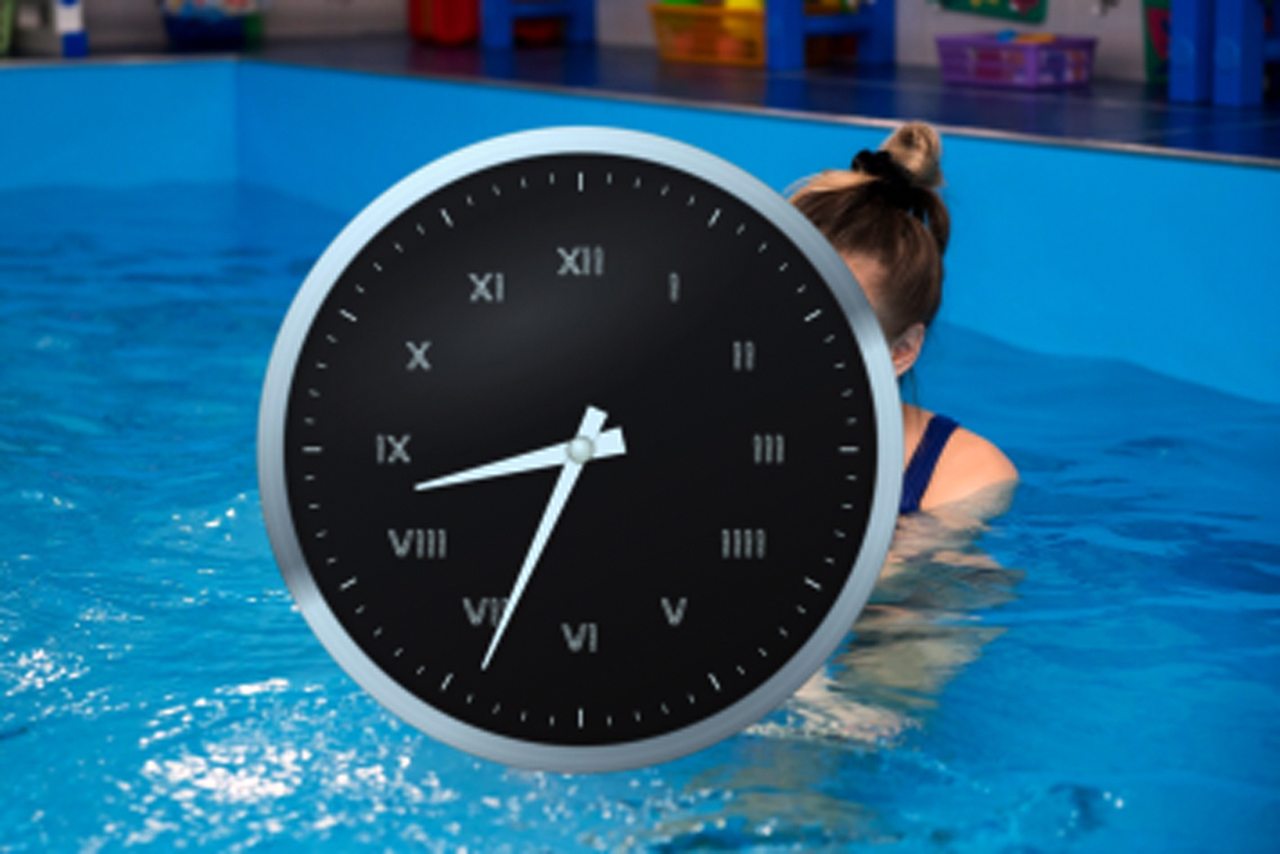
8:34
